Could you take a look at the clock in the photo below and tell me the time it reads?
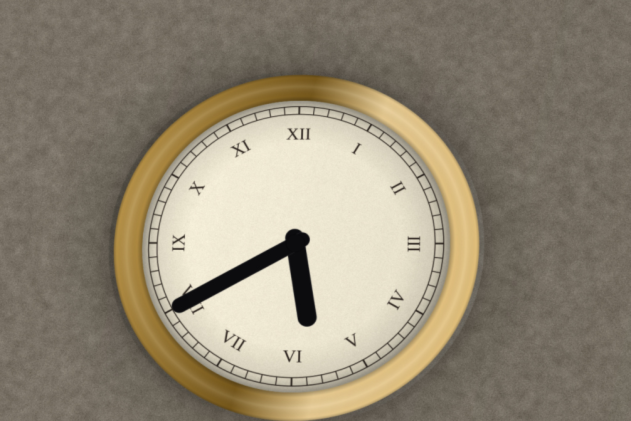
5:40
